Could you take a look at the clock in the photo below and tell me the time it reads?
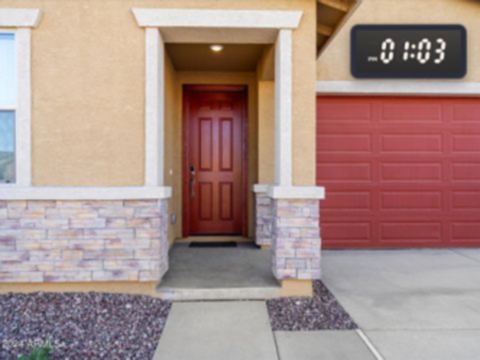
1:03
